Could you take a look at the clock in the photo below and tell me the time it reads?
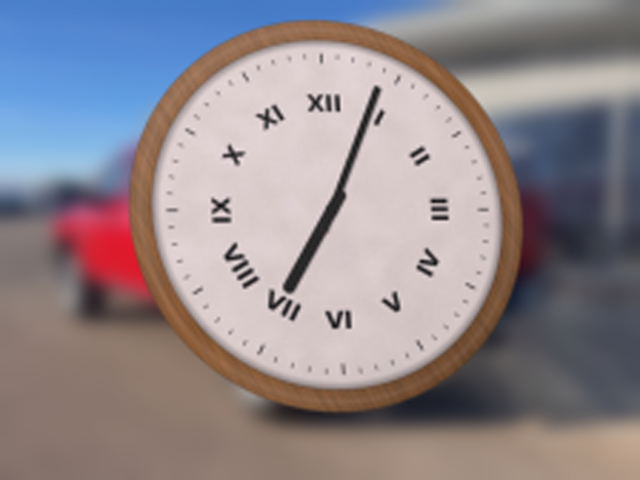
7:04
